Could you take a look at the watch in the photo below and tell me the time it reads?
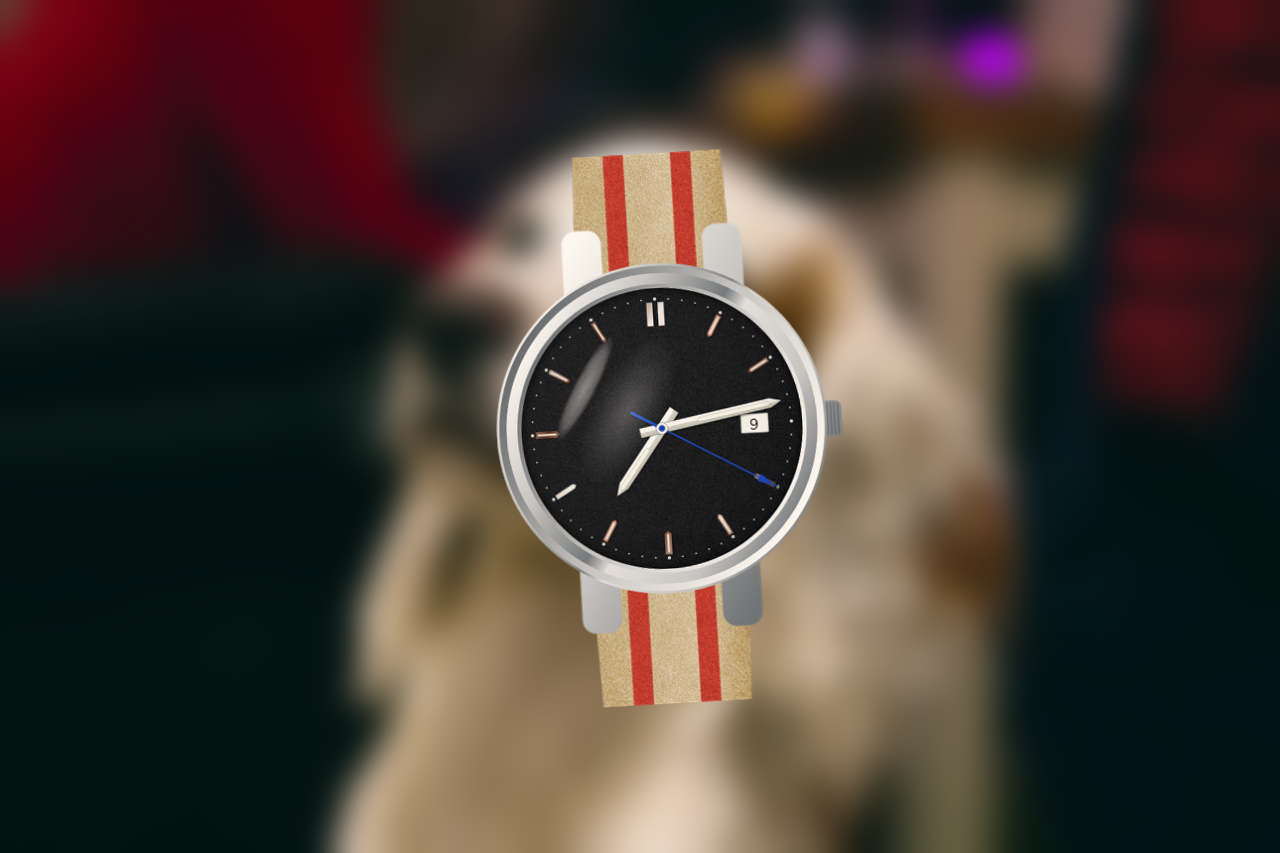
7:13:20
